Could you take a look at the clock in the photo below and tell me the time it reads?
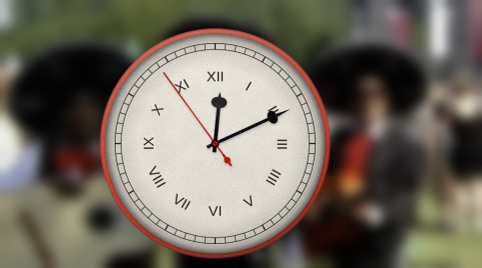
12:10:54
